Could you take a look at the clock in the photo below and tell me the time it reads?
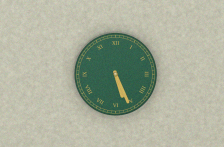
5:26
